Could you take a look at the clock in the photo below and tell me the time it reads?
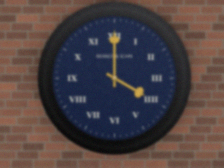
4:00
